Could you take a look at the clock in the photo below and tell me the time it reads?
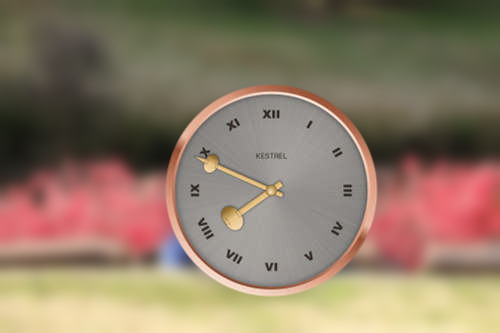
7:49
